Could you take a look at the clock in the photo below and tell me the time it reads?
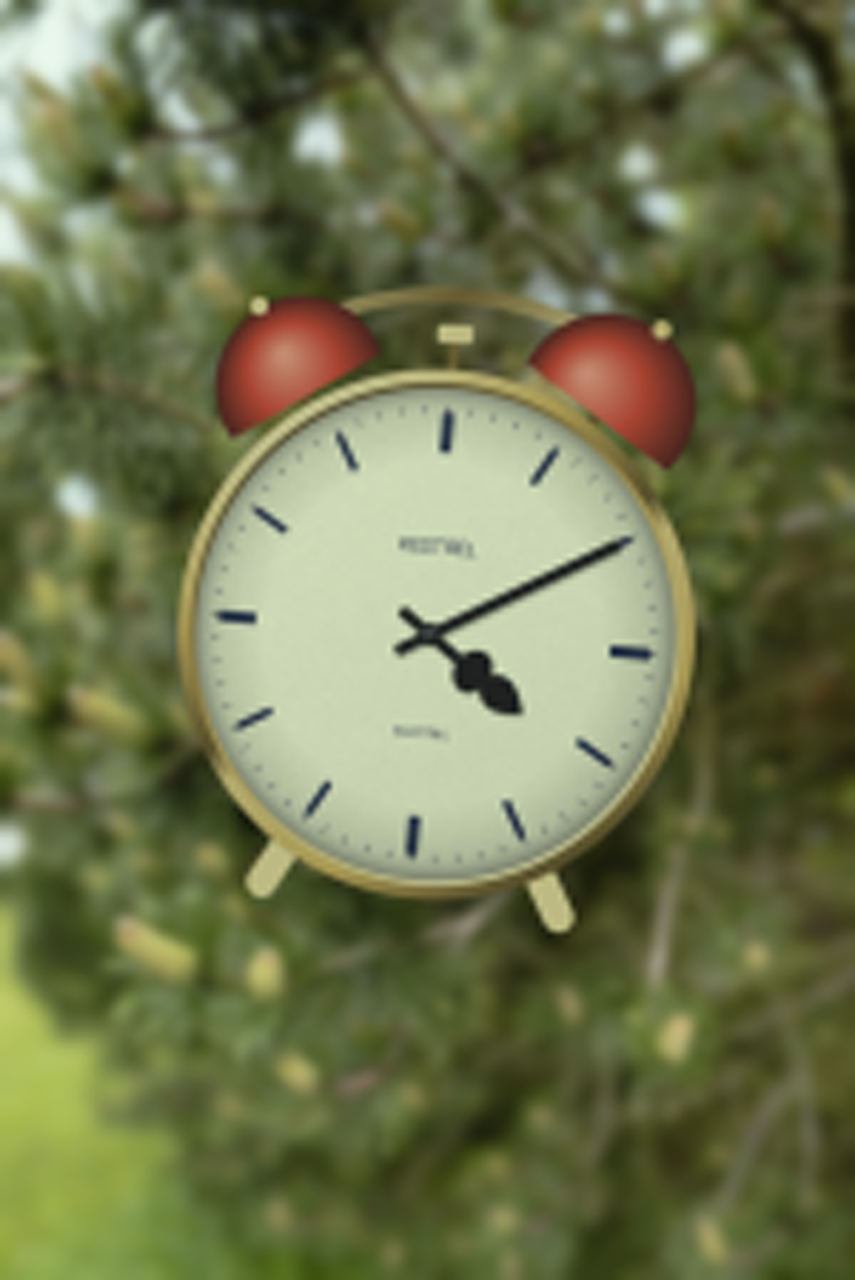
4:10
